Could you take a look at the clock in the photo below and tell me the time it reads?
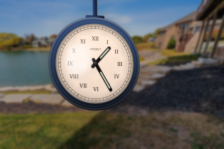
1:25
